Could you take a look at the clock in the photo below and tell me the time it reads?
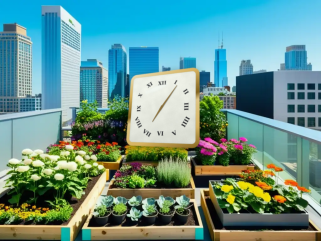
7:06
